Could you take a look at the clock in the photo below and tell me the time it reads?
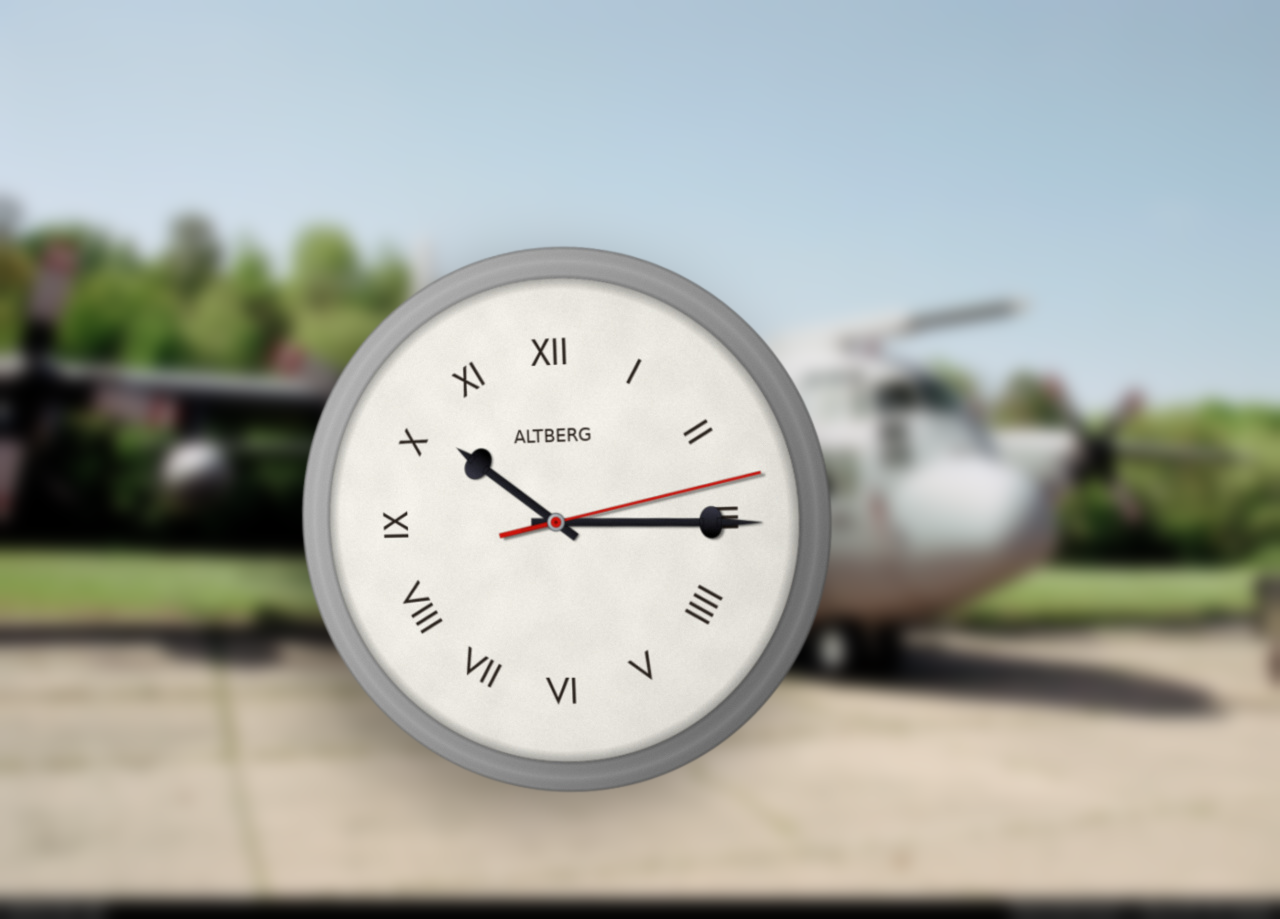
10:15:13
